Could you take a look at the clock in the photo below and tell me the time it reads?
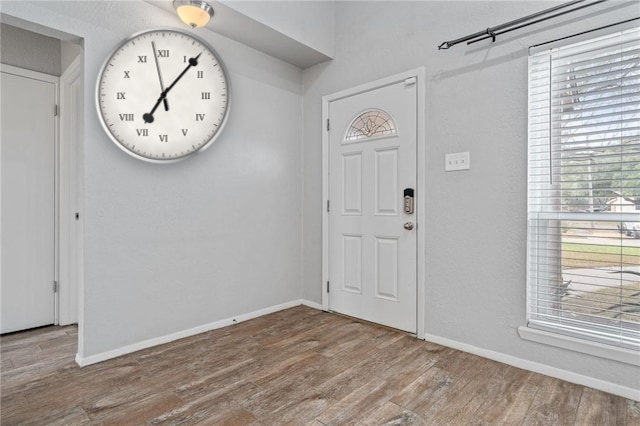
7:06:58
